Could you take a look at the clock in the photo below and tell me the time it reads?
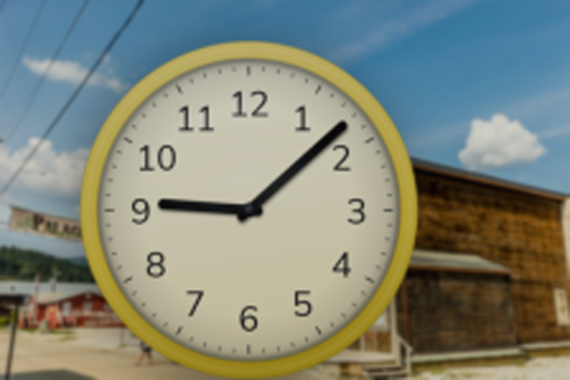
9:08
